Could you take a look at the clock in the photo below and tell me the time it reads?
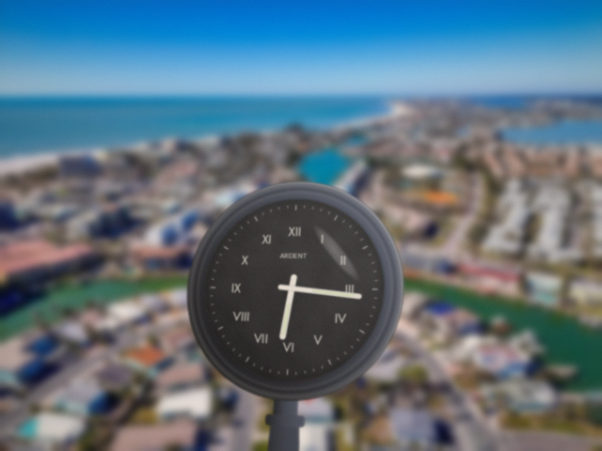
6:16
